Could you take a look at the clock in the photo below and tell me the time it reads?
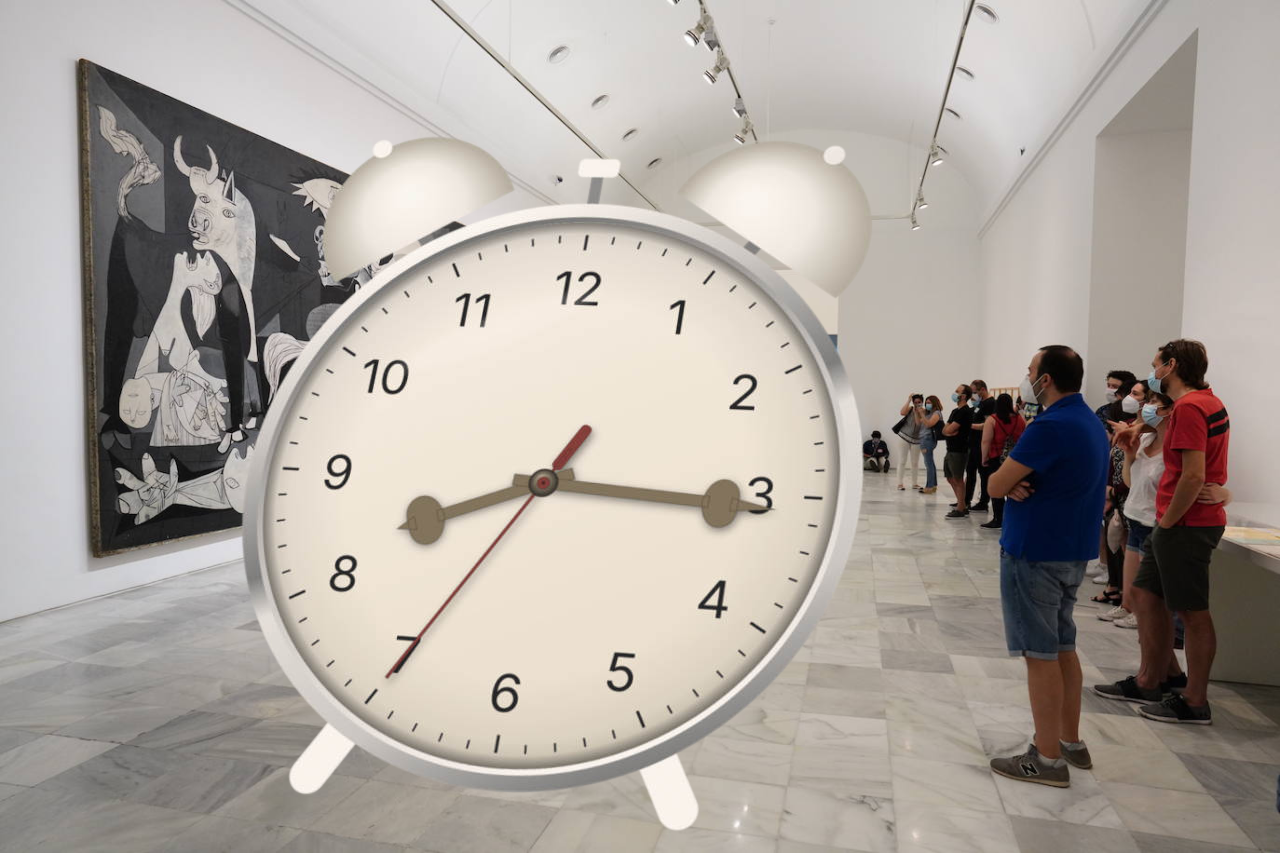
8:15:35
